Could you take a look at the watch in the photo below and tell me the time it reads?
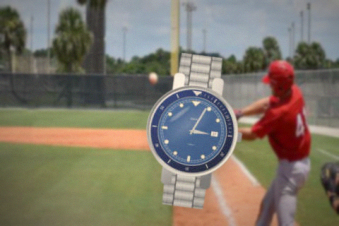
3:04
